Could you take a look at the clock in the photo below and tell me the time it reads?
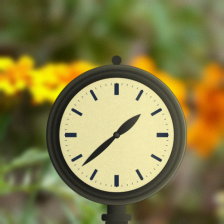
1:38
